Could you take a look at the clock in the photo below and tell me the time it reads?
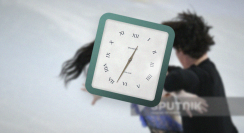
12:33
